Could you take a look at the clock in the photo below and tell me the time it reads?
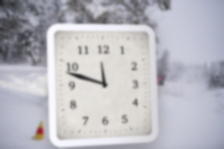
11:48
